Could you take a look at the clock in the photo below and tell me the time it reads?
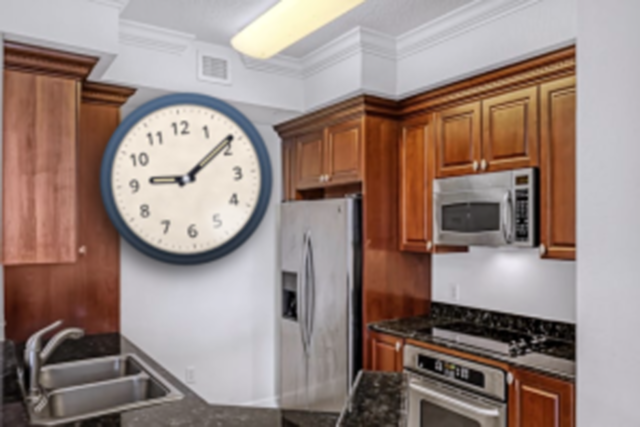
9:09
